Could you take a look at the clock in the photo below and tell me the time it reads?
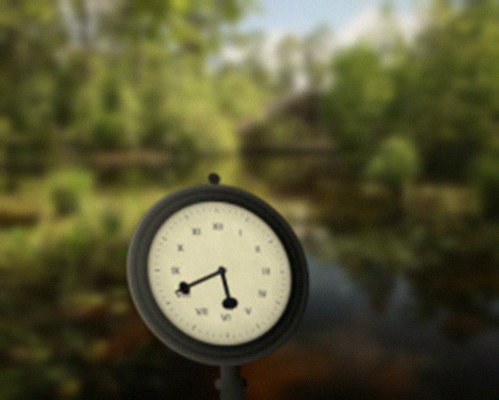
5:41
